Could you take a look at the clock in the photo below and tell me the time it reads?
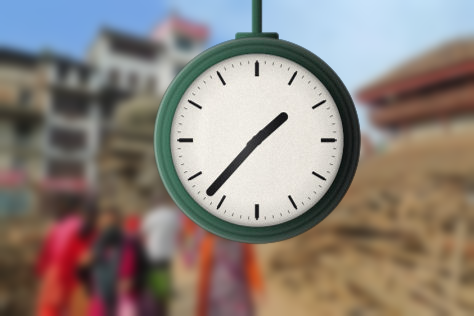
1:37
